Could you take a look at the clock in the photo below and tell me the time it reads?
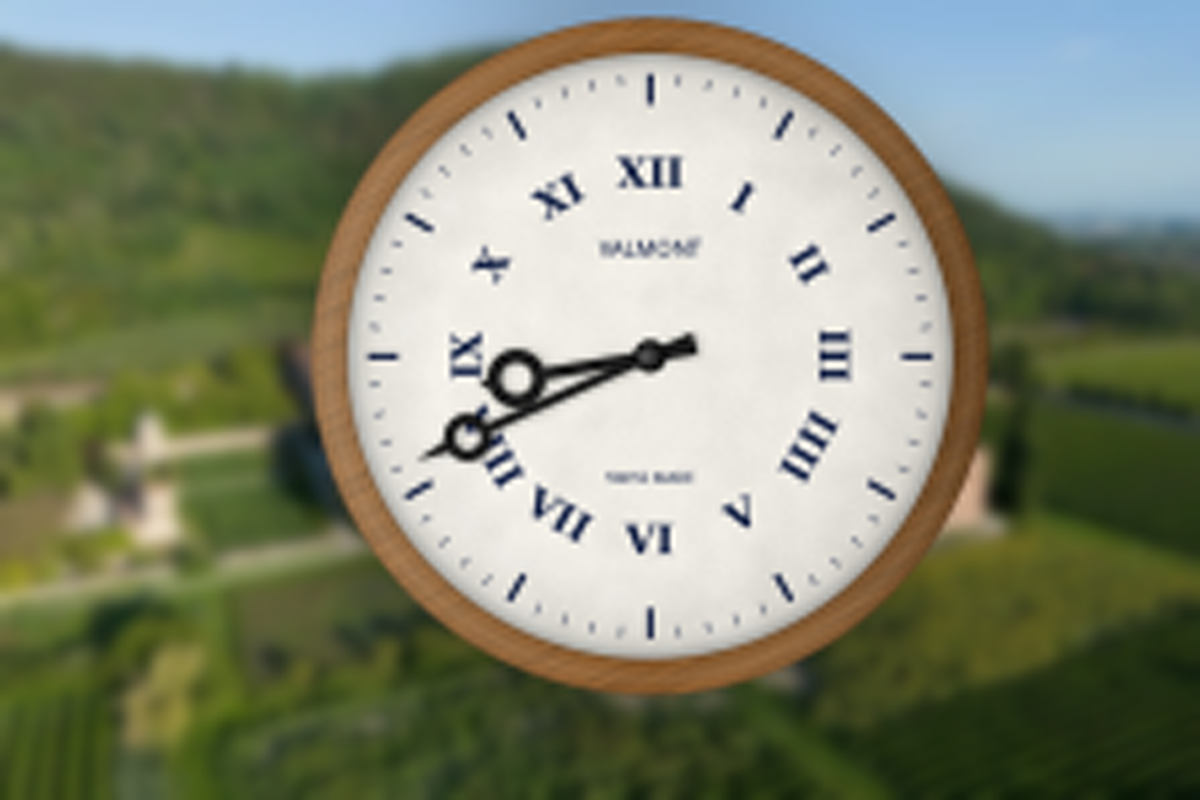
8:41
